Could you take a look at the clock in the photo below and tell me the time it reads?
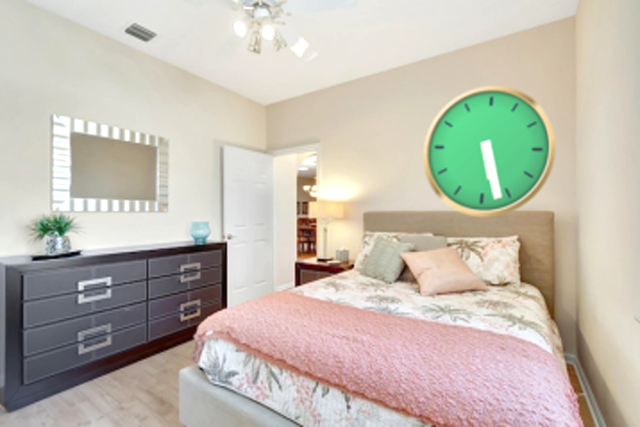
5:27
